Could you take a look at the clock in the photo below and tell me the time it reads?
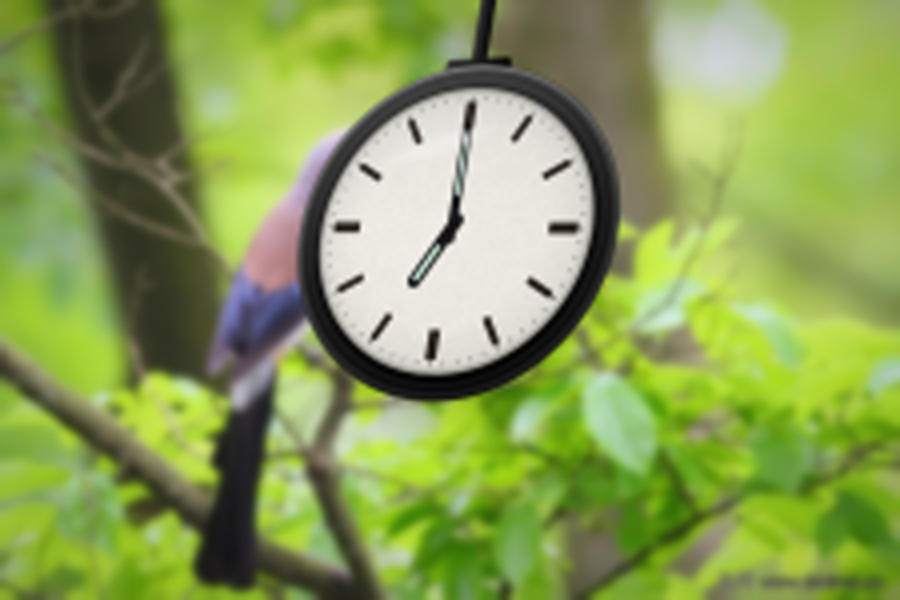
7:00
